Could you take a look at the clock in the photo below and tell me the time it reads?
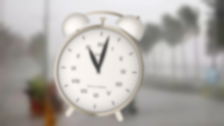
11:02
